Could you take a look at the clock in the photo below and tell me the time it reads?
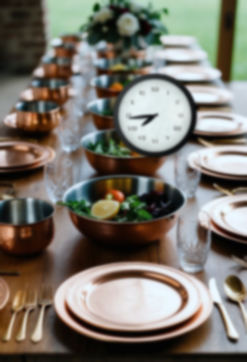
7:44
